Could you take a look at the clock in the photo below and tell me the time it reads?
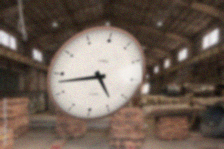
4:43
